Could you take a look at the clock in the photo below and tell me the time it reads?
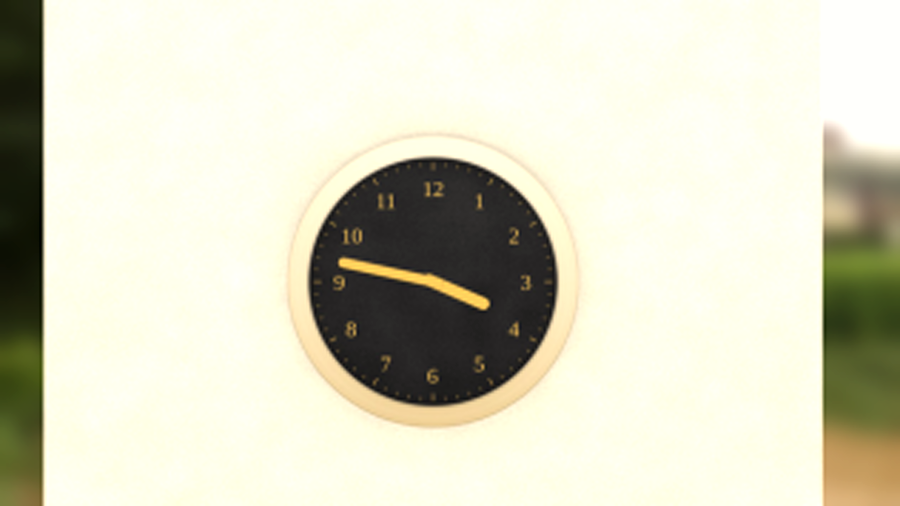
3:47
